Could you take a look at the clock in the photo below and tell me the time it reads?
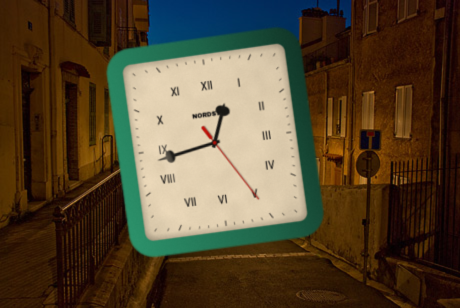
12:43:25
